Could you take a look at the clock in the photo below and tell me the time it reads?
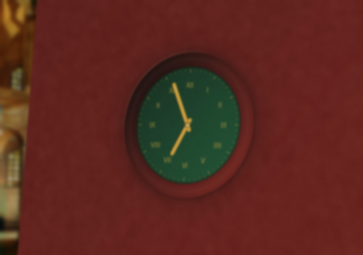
6:56
